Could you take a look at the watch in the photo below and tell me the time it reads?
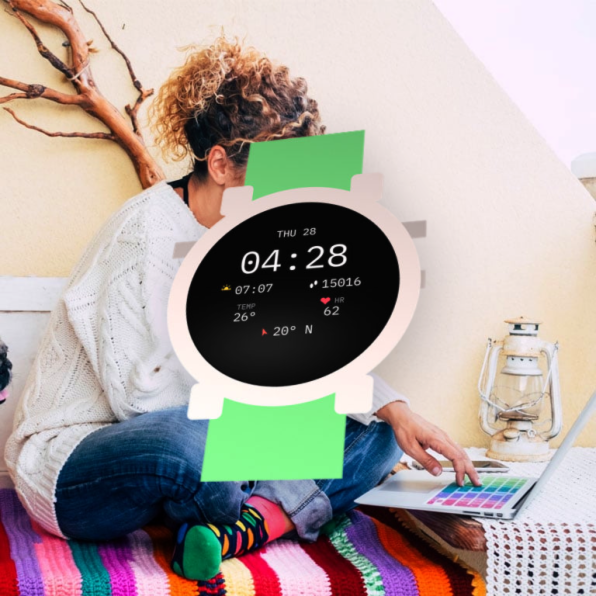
4:28
